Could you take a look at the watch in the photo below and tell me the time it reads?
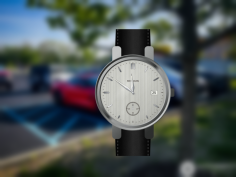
11:51
